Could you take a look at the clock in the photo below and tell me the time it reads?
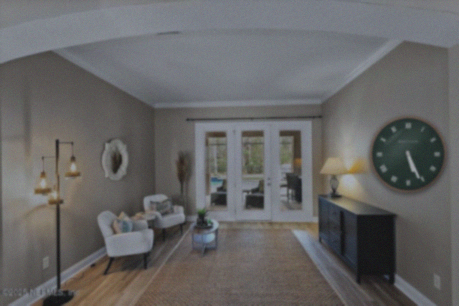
5:26
